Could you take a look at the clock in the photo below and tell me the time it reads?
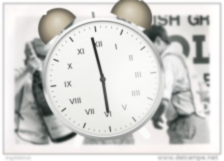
5:59
